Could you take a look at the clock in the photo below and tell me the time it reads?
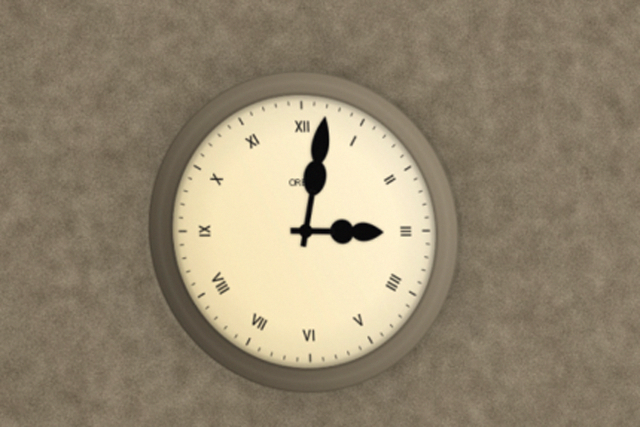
3:02
